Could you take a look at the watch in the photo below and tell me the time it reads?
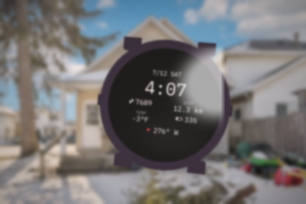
4:07
